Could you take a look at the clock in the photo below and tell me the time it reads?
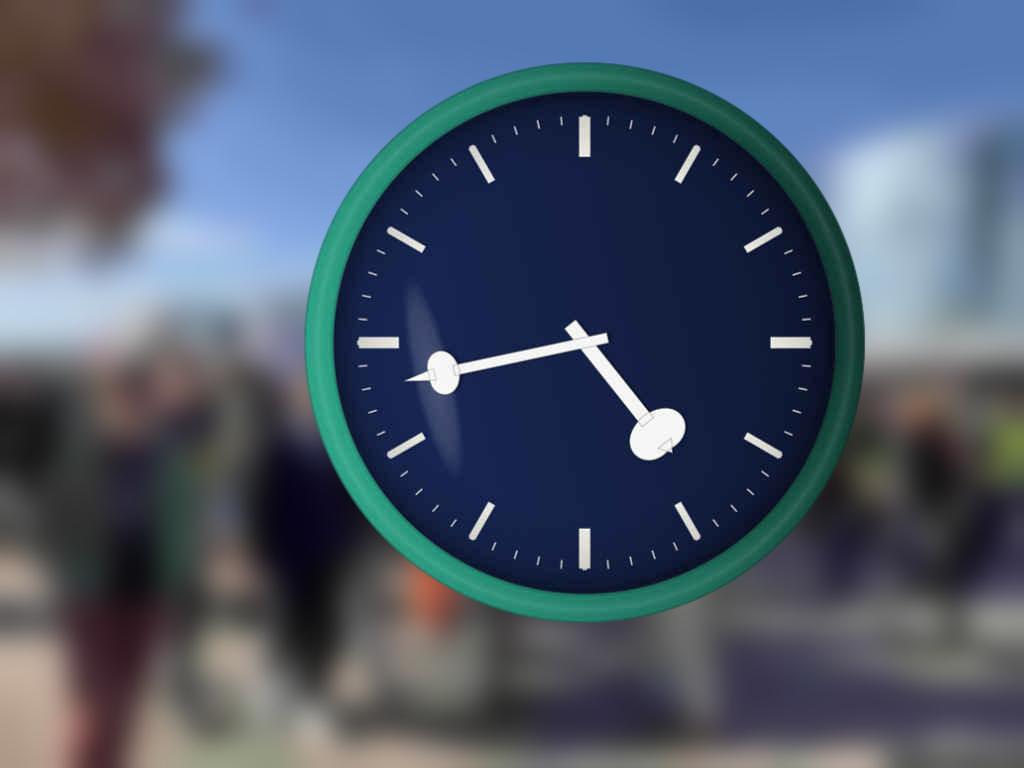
4:43
